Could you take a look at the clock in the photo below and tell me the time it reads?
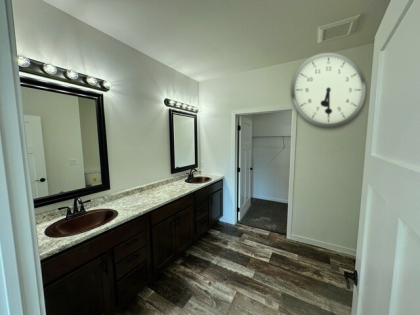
6:30
